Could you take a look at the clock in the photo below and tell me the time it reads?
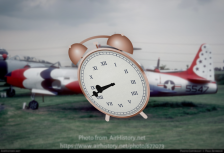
8:42
